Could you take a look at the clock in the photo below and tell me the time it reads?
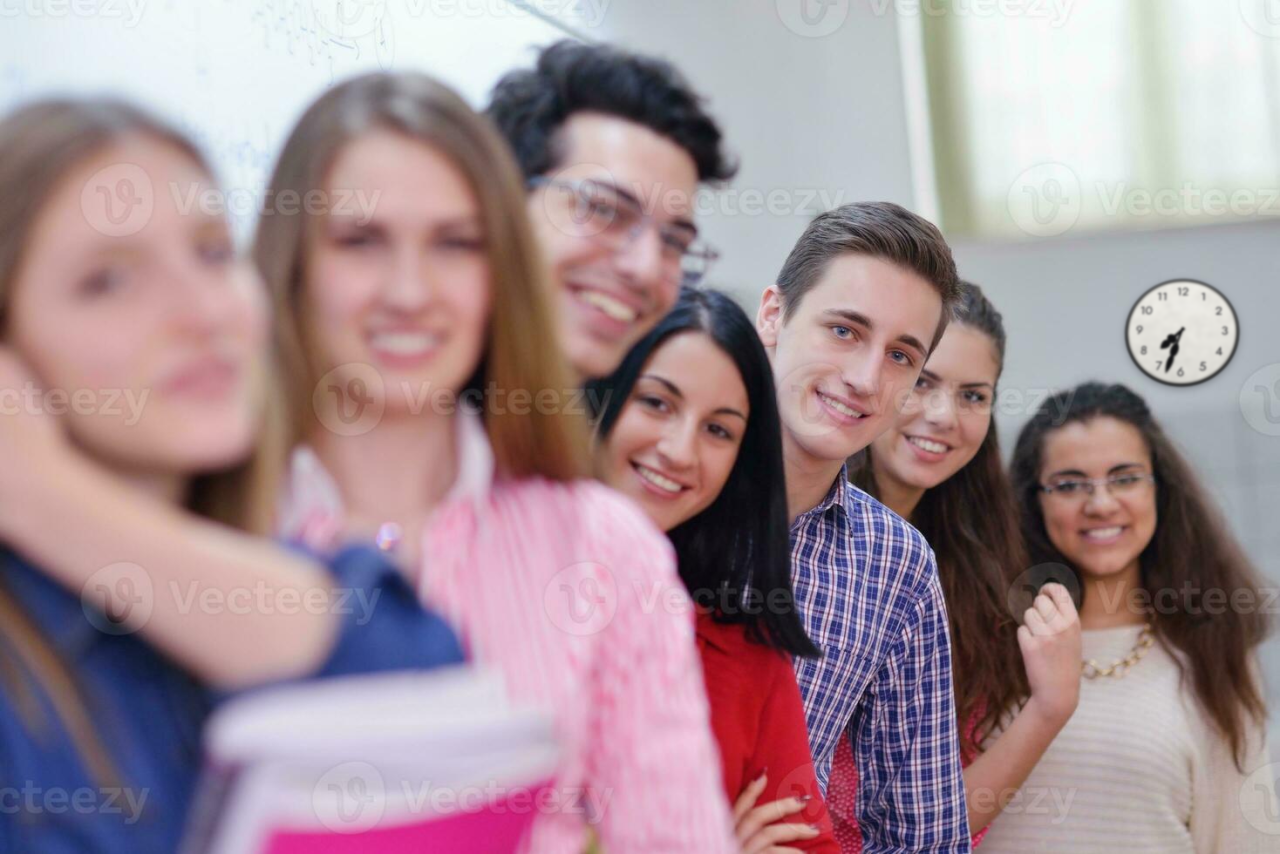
7:33
